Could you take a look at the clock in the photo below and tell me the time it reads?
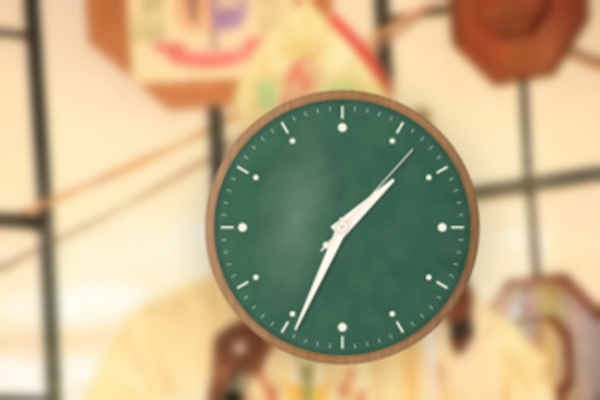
1:34:07
